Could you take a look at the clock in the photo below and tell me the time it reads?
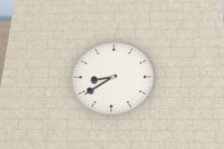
8:39
